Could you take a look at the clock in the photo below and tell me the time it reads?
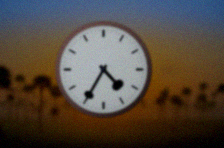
4:35
